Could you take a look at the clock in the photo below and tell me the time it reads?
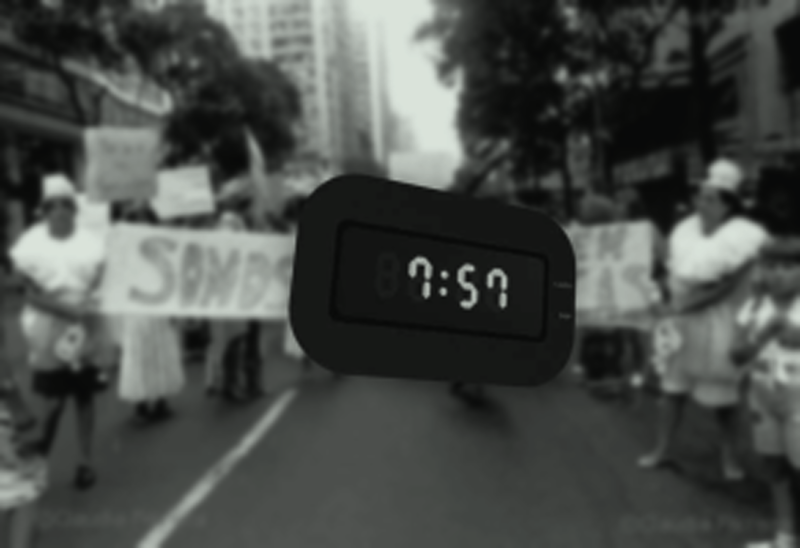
7:57
